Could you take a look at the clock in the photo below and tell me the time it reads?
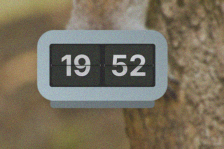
19:52
